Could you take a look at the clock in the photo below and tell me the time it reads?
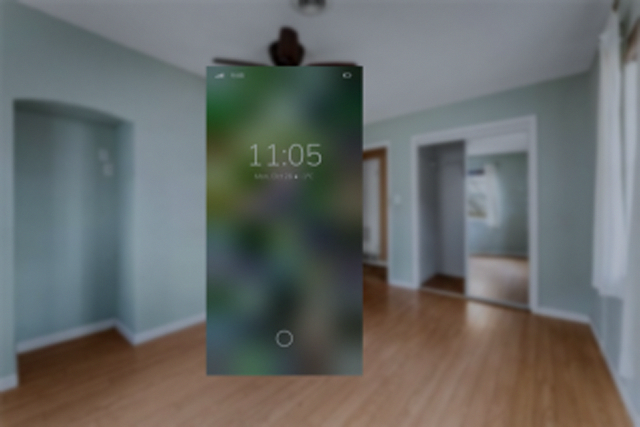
11:05
